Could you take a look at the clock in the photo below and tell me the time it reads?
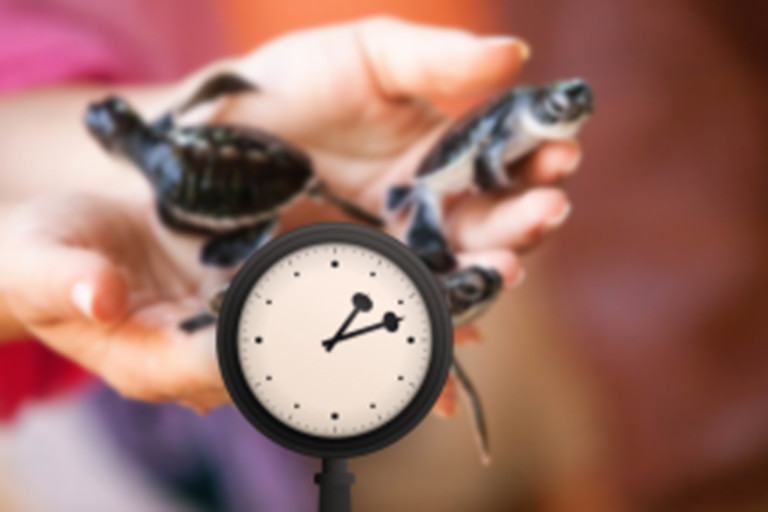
1:12
